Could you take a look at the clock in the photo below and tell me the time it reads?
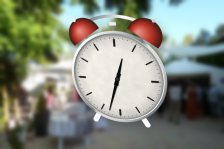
12:33
